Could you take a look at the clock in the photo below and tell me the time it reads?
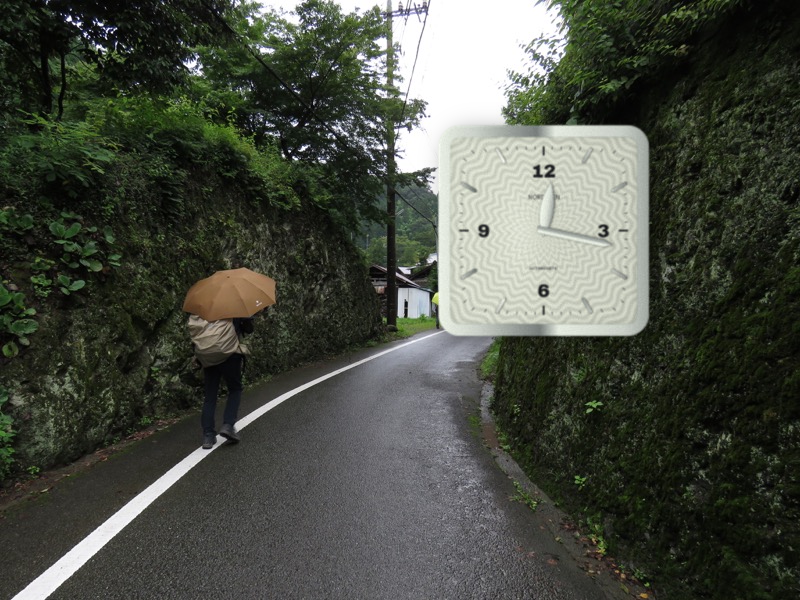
12:17
